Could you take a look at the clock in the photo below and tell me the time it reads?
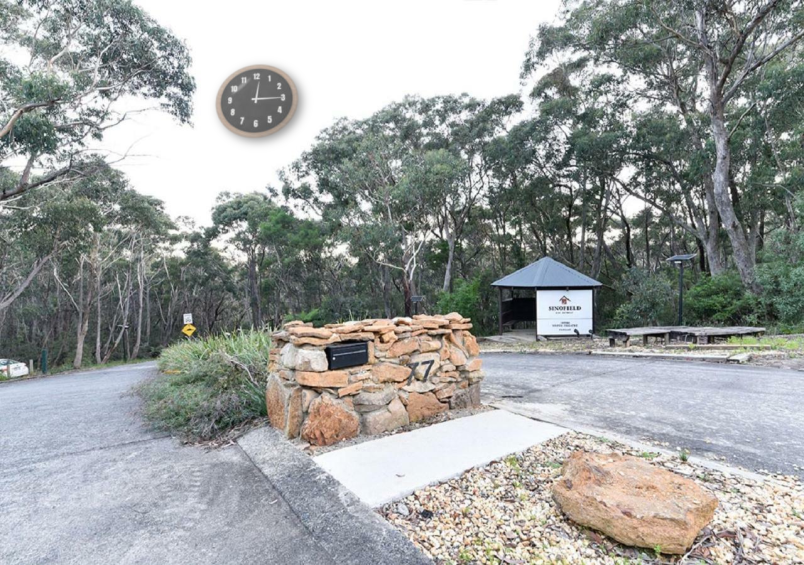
12:15
